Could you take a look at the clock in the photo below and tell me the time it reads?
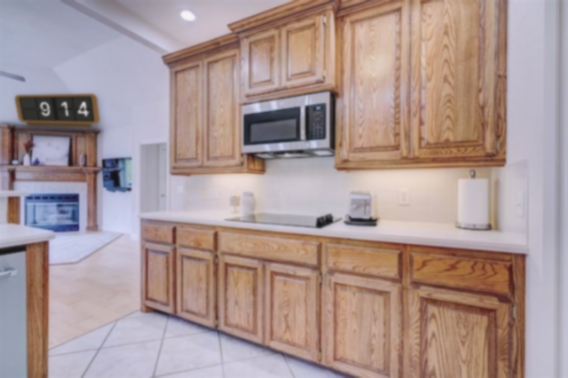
9:14
